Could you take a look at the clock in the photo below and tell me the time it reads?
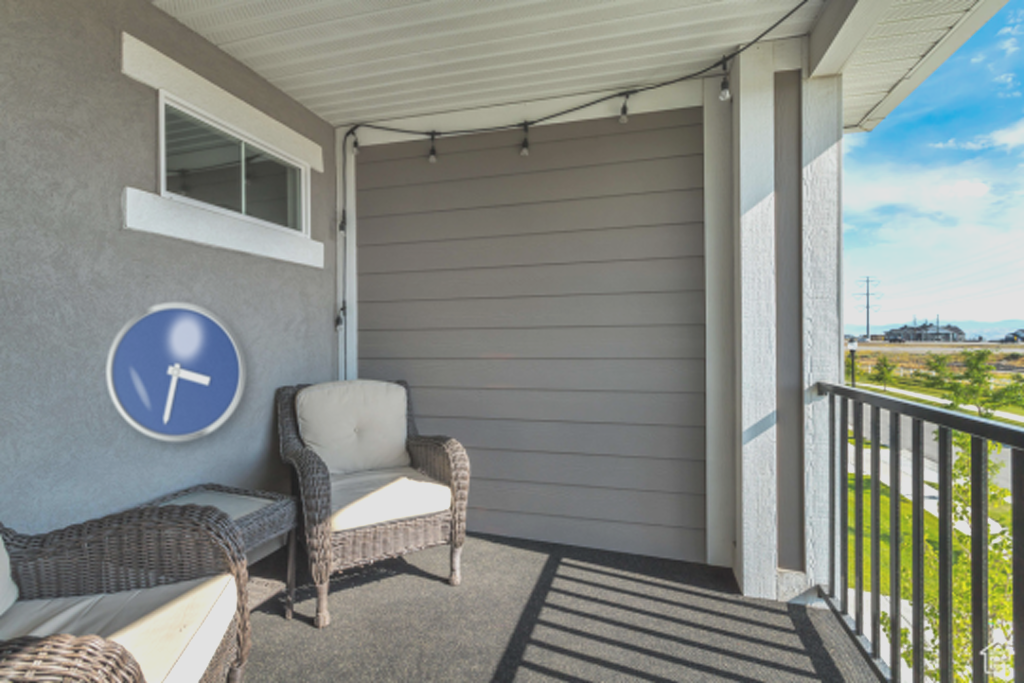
3:32
